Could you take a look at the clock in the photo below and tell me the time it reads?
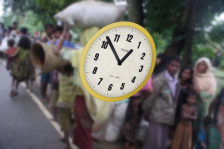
12:52
